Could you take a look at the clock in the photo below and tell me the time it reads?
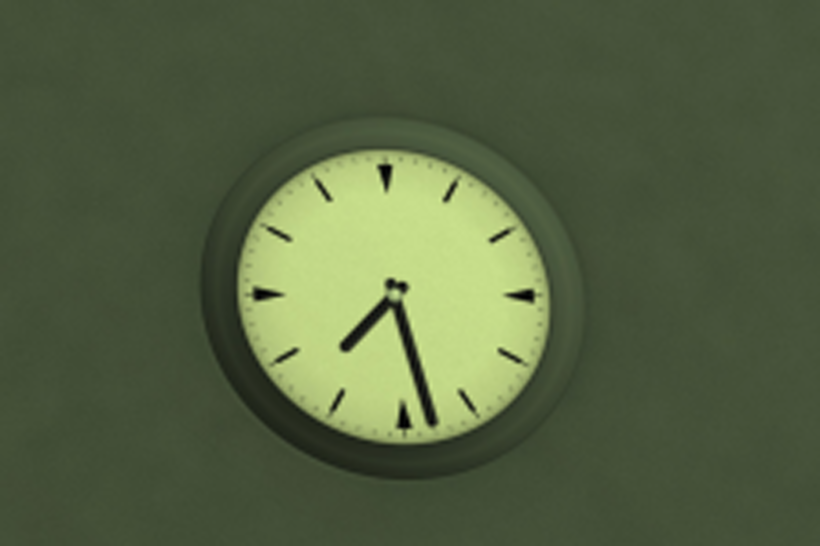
7:28
